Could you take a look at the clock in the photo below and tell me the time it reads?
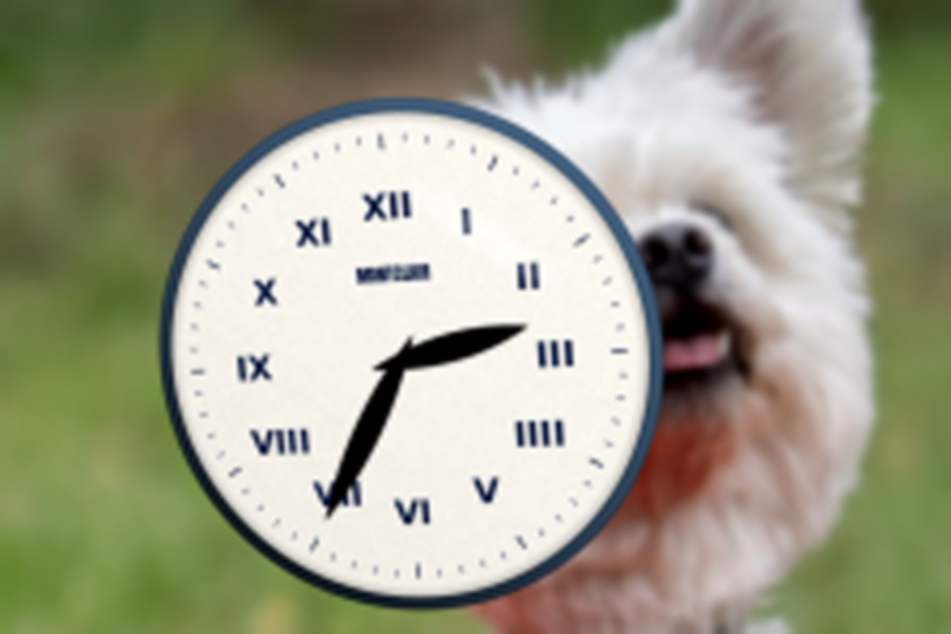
2:35
